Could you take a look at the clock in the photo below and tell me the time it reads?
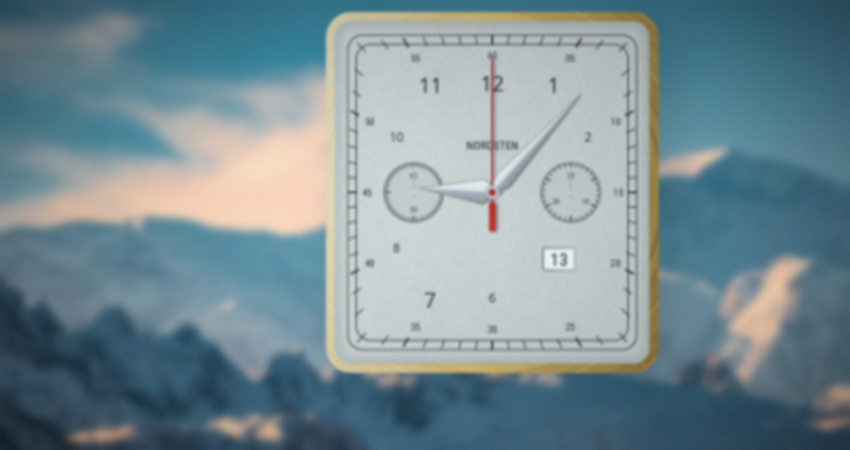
9:07
